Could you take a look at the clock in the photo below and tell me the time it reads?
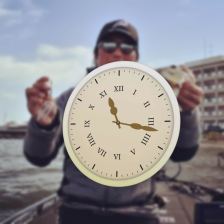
11:17
